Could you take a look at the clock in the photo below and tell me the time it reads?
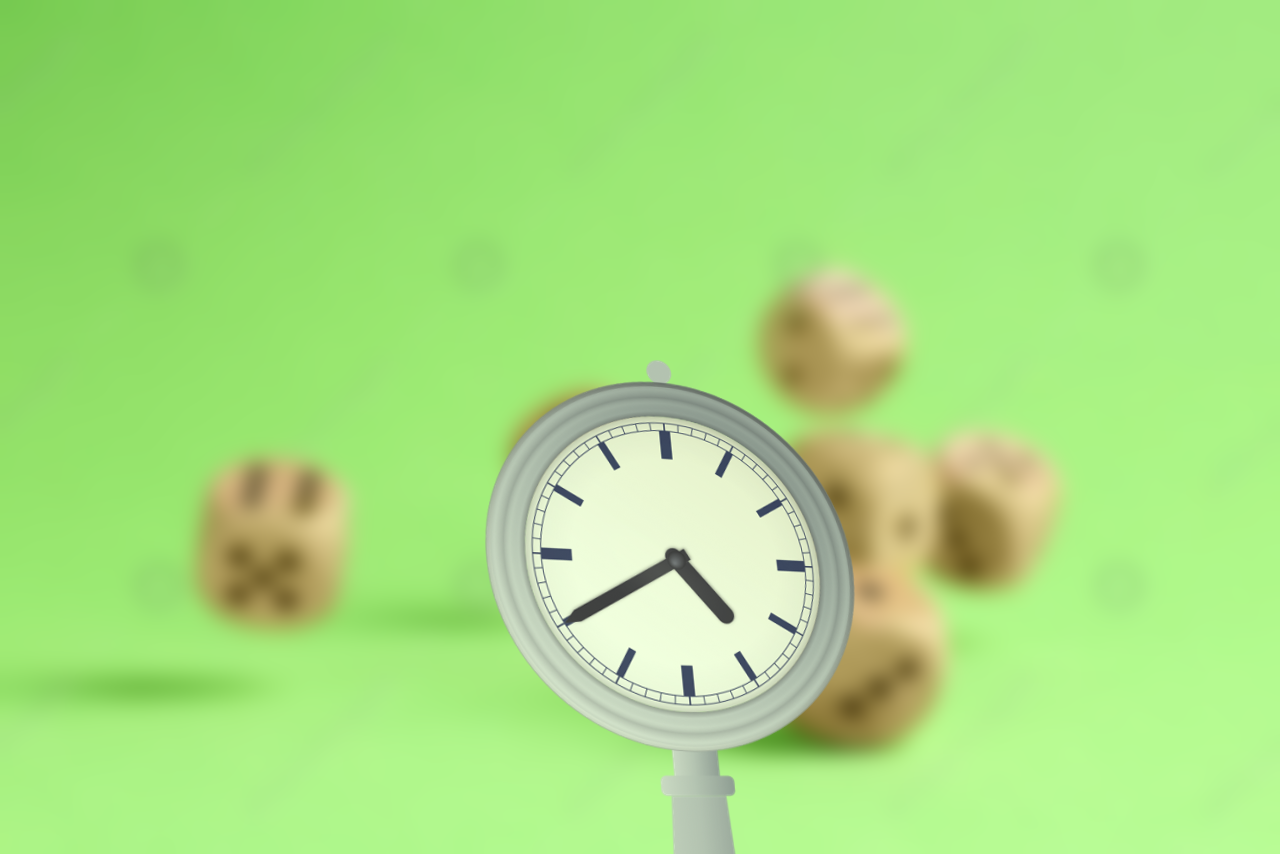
4:40
